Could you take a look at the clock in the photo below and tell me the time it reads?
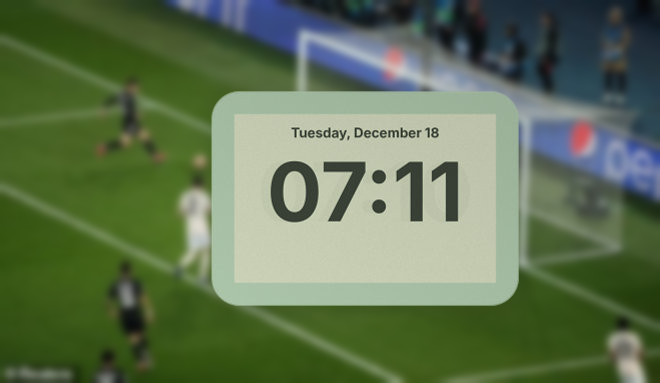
7:11
